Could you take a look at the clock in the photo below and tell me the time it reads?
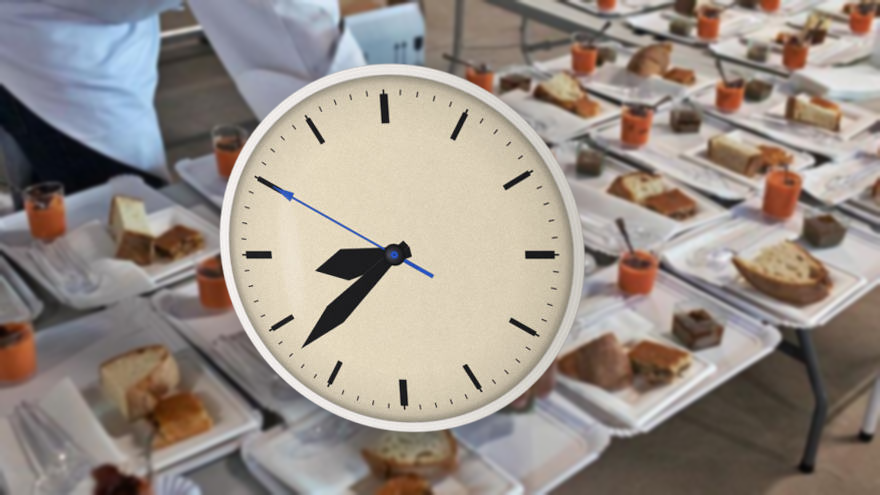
8:37:50
